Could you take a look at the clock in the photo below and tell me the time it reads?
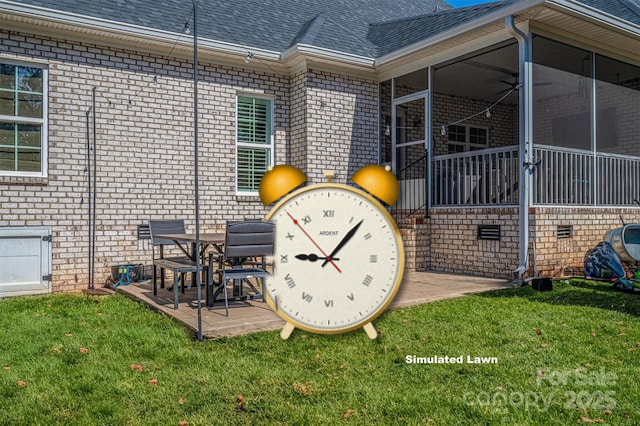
9:06:53
